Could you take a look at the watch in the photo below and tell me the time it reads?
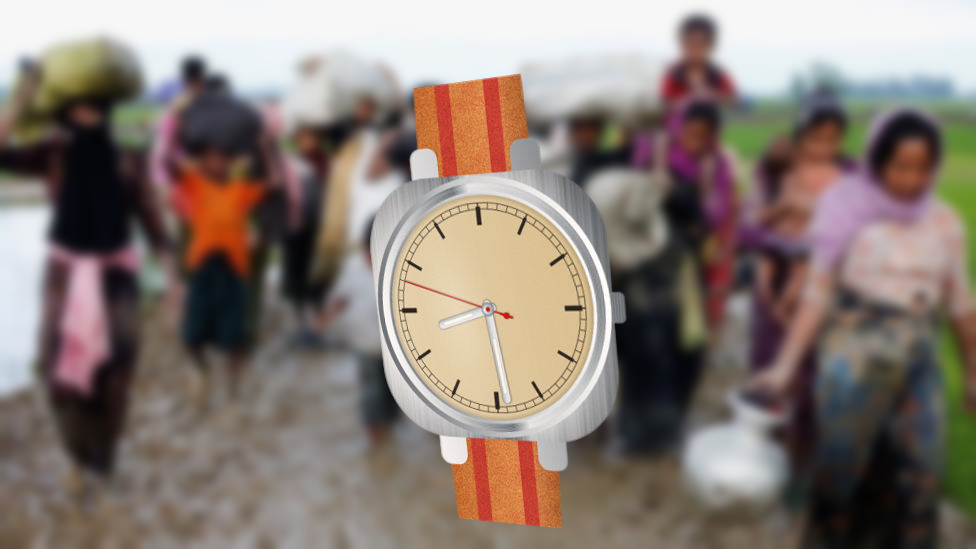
8:28:48
